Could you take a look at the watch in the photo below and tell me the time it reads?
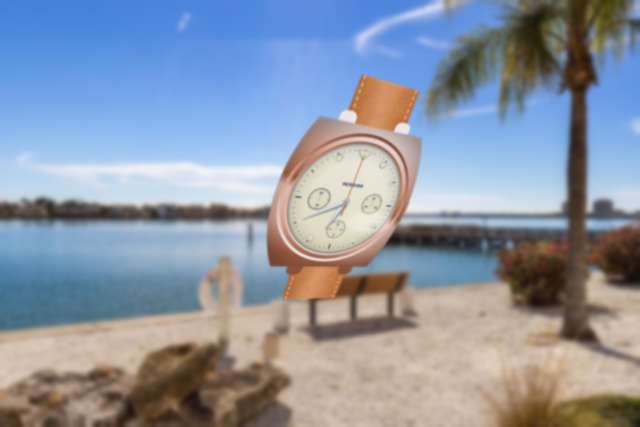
6:40
